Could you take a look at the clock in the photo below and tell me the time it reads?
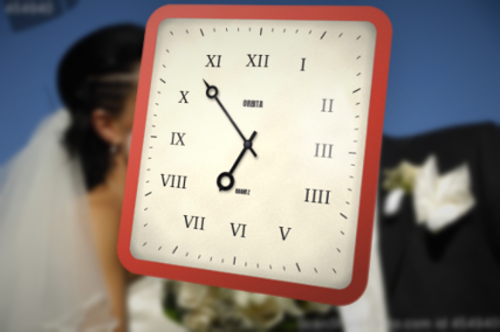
6:53
